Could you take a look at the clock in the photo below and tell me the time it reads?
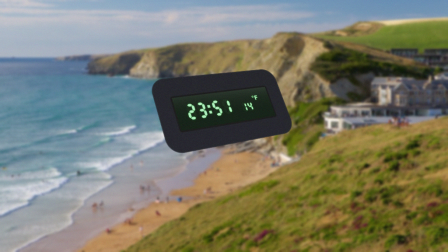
23:51
